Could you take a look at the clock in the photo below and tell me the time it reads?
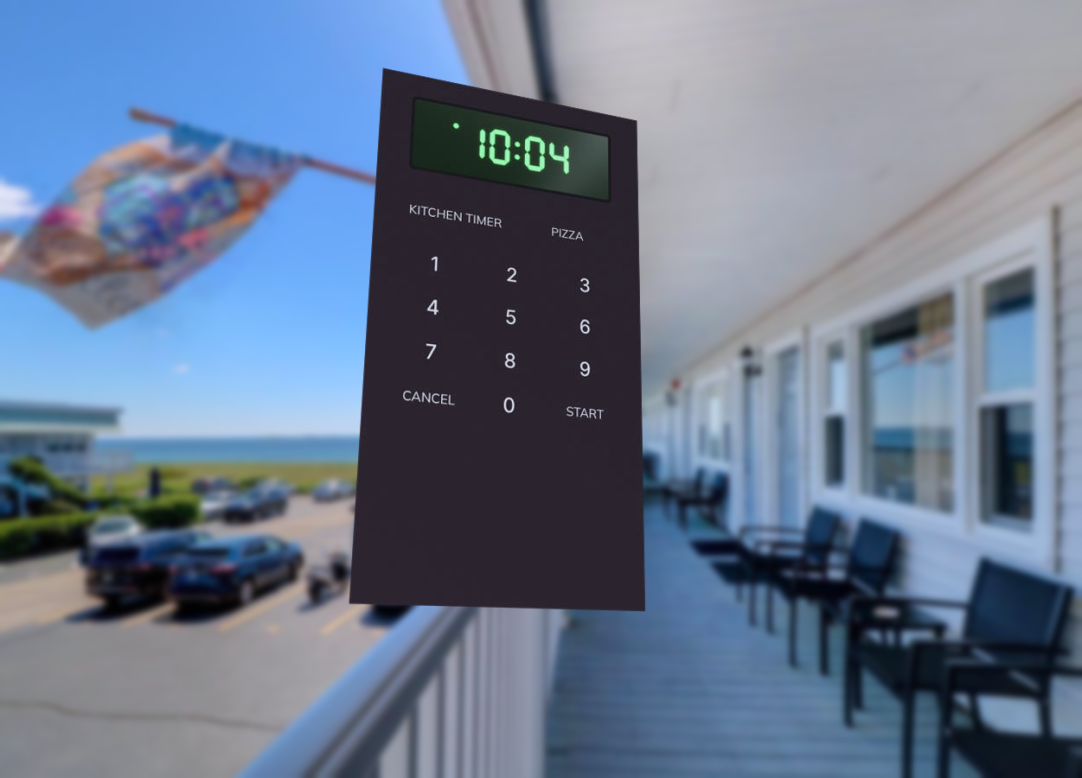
10:04
